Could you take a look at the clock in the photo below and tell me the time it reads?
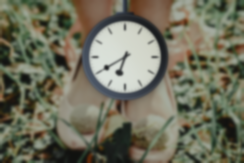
6:40
